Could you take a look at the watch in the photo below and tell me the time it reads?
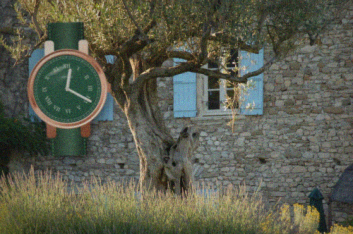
12:20
